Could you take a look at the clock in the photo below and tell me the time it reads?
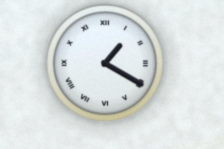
1:20
